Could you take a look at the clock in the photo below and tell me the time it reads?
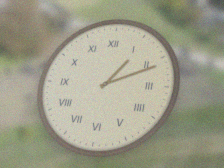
1:11
